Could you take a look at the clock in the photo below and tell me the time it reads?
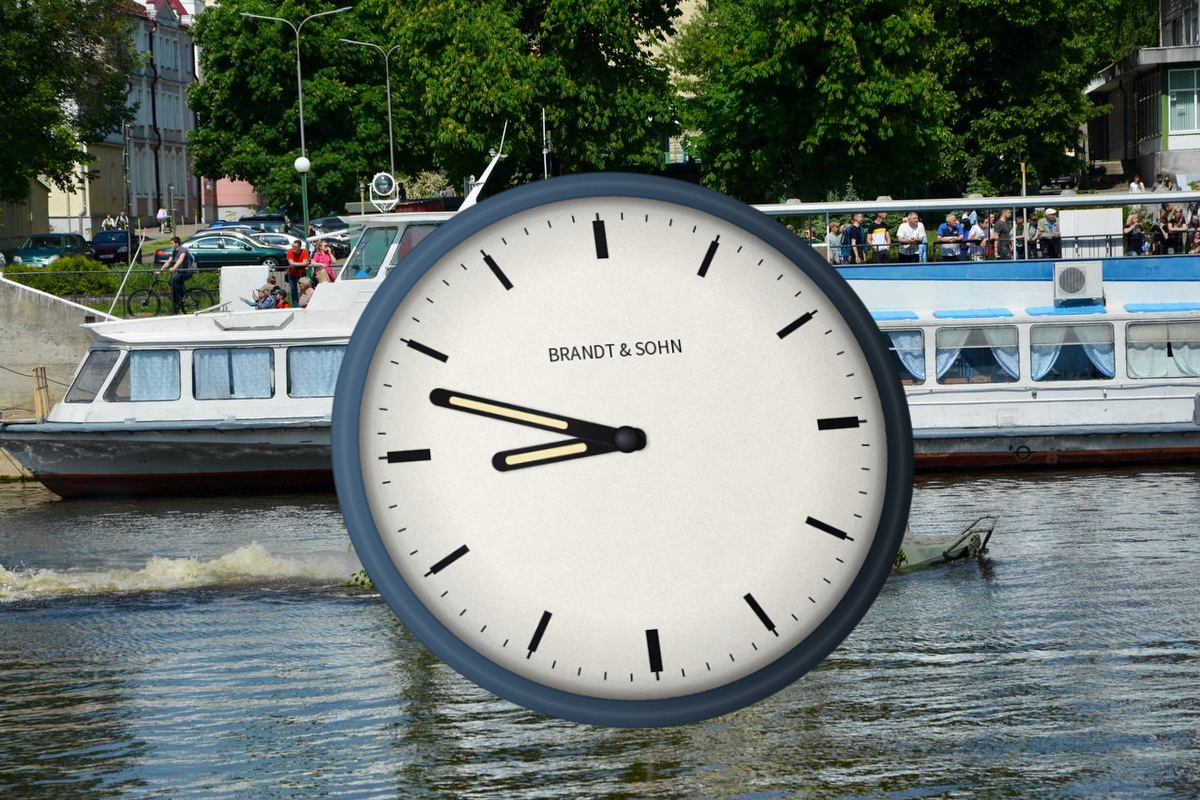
8:48
